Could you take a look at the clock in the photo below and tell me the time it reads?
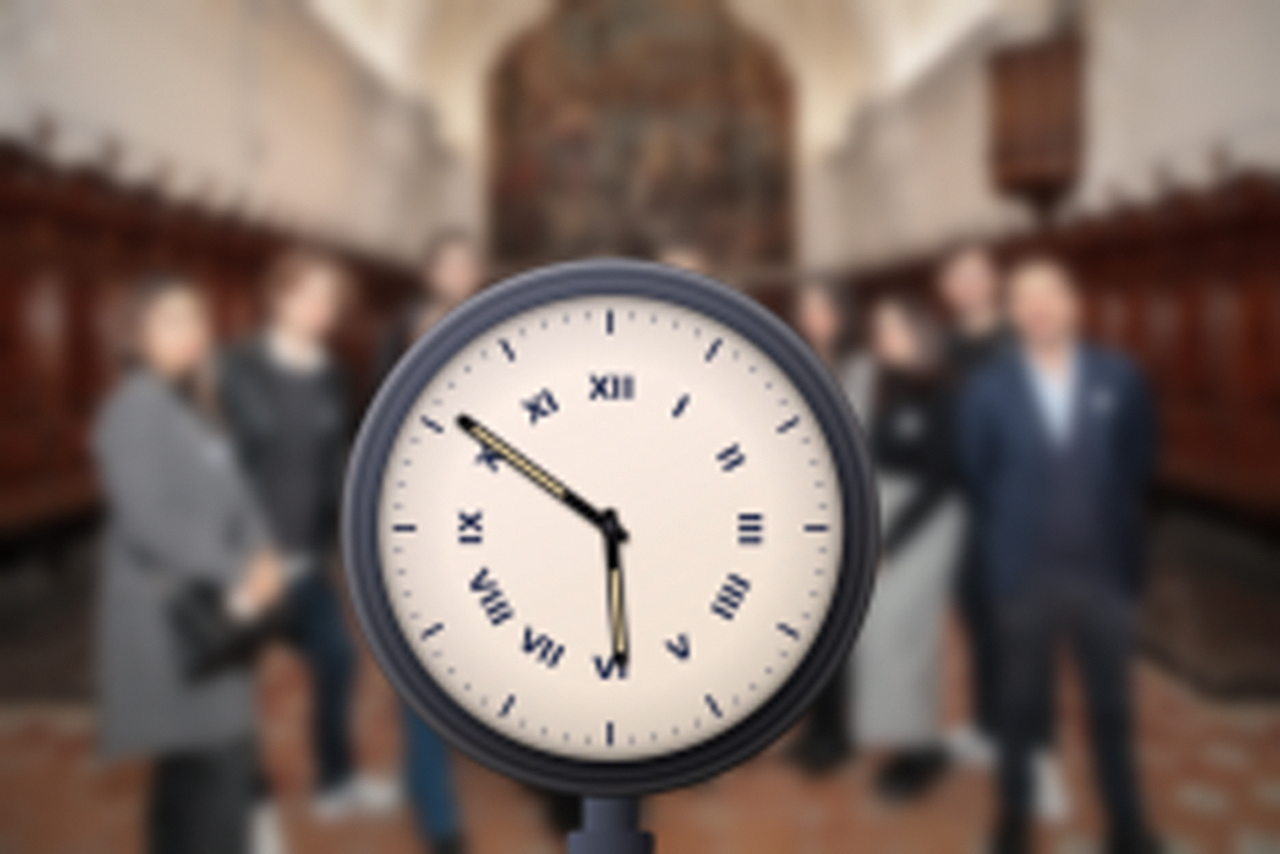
5:51
